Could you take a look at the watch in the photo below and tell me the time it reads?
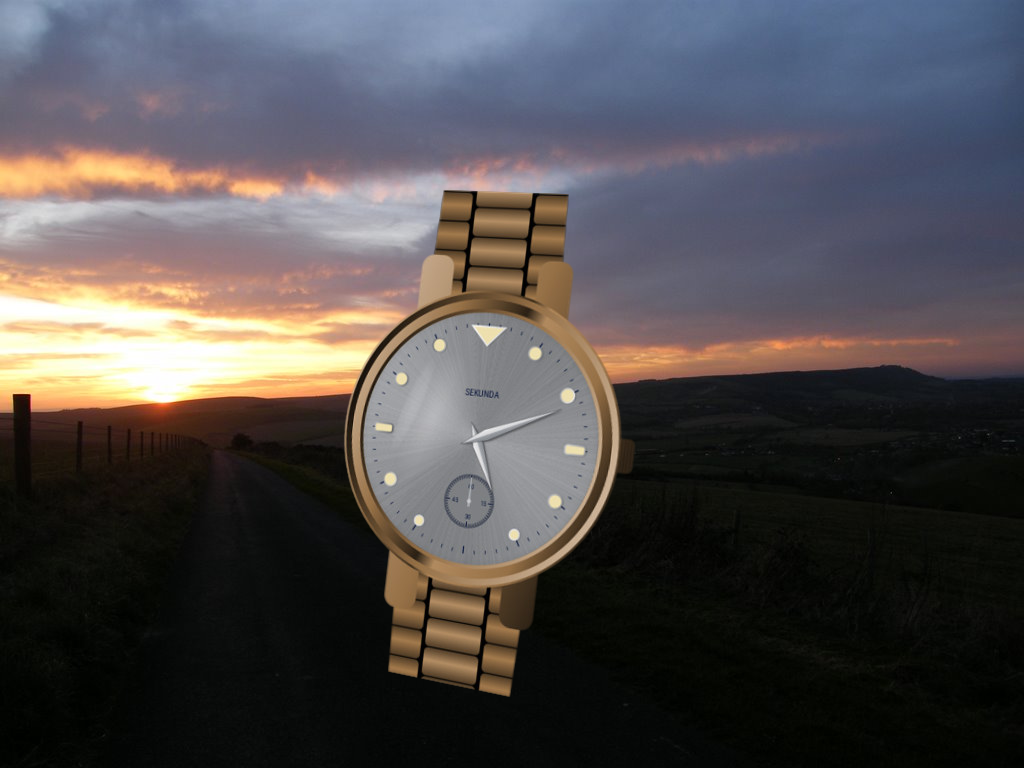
5:11
